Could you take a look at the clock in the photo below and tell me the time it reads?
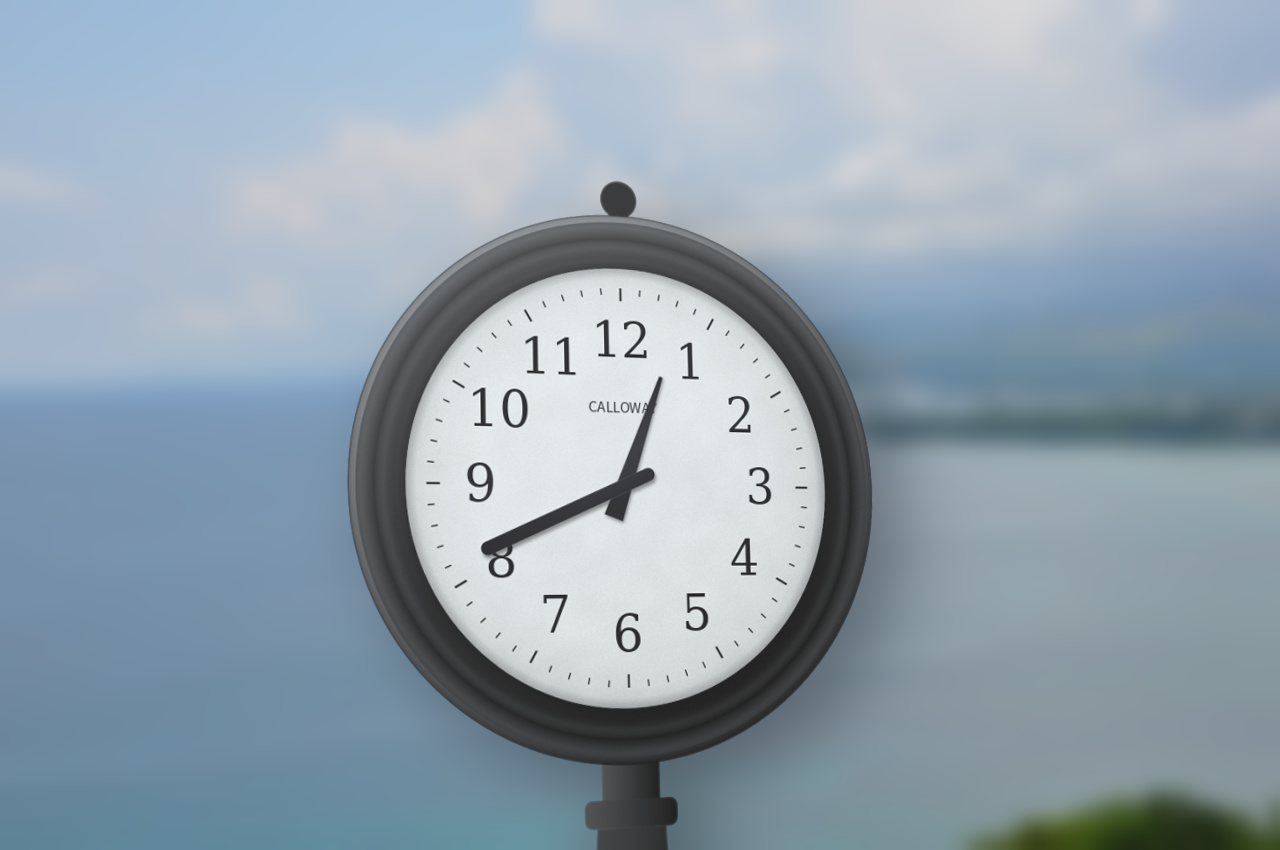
12:41
